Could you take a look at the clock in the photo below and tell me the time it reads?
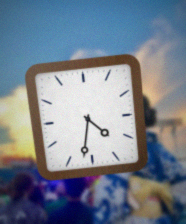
4:32
